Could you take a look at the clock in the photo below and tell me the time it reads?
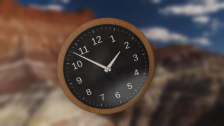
1:53
